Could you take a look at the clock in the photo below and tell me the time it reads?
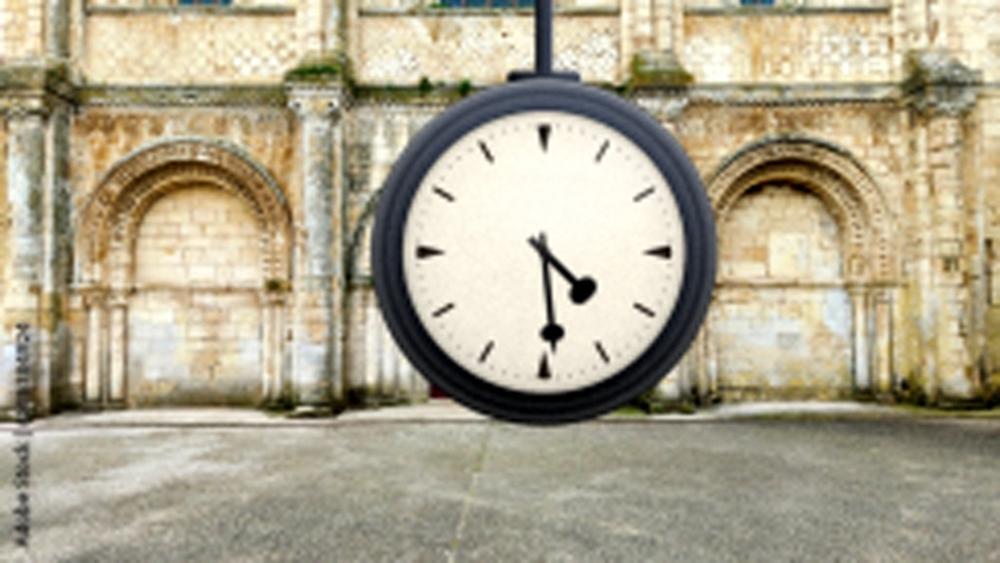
4:29
